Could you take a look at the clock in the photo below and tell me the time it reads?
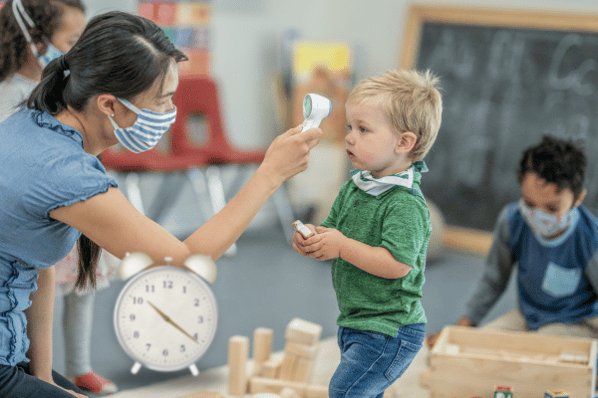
10:21
